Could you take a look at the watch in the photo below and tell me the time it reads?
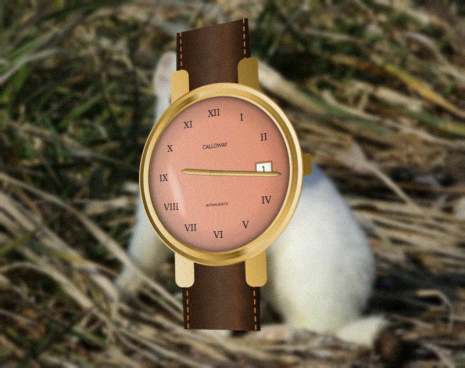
9:16
